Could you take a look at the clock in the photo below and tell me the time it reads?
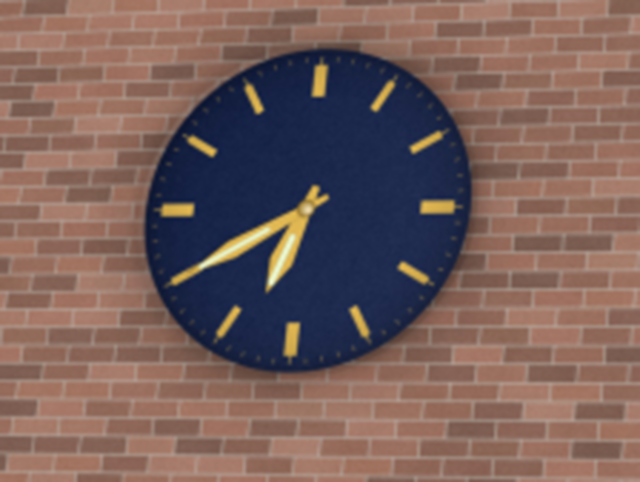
6:40
